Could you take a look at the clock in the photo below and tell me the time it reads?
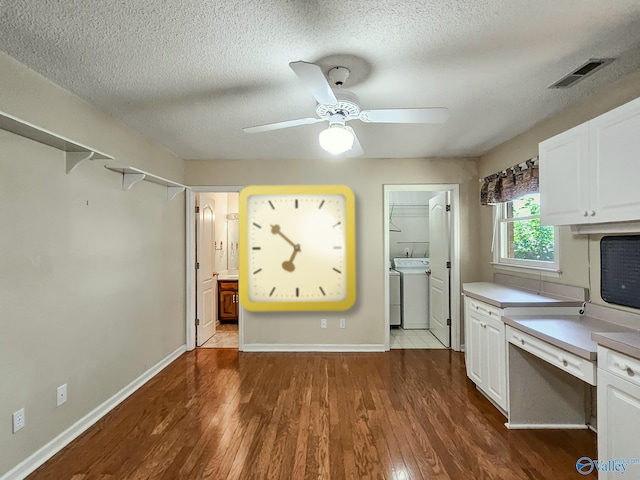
6:52
